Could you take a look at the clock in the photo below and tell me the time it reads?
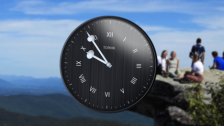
9:54
